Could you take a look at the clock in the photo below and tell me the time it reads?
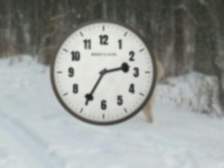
2:35
